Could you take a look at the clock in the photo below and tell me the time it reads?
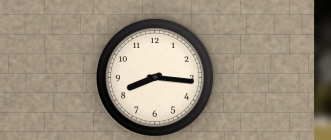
8:16
